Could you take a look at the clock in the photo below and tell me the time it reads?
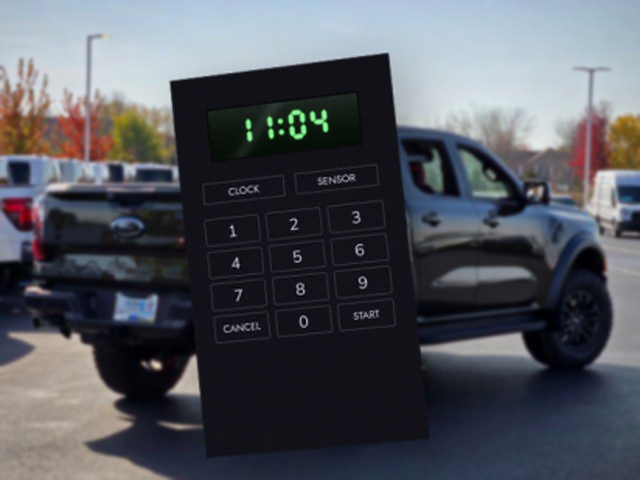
11:04
